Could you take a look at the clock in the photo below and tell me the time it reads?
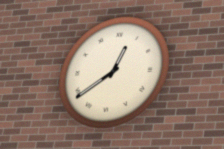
12:39
